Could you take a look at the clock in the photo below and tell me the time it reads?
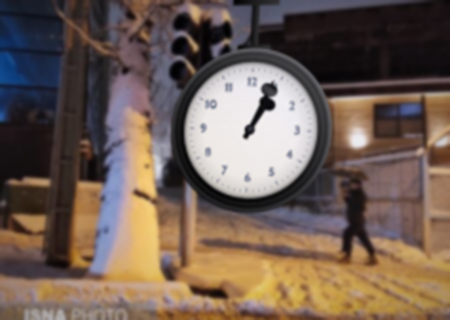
1:04
